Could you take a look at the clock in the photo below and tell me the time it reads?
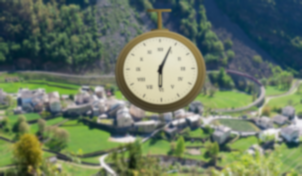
6:04
